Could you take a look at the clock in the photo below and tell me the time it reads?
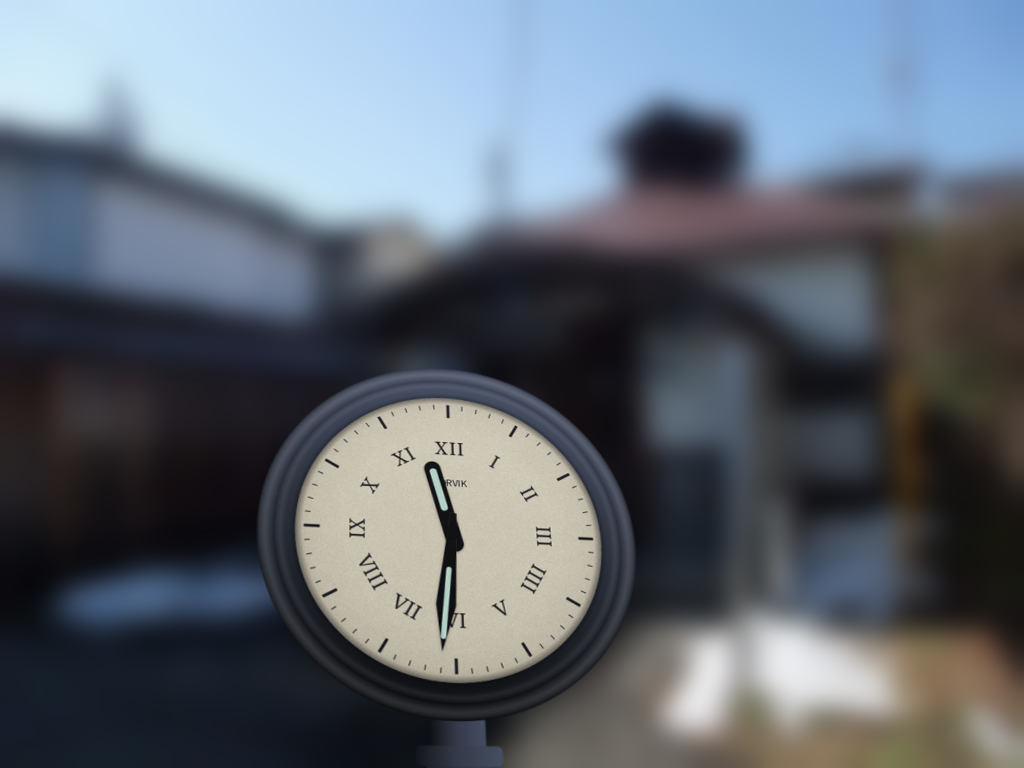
11:31
